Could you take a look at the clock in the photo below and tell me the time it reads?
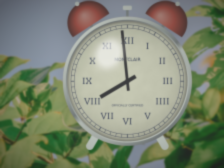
7:59
